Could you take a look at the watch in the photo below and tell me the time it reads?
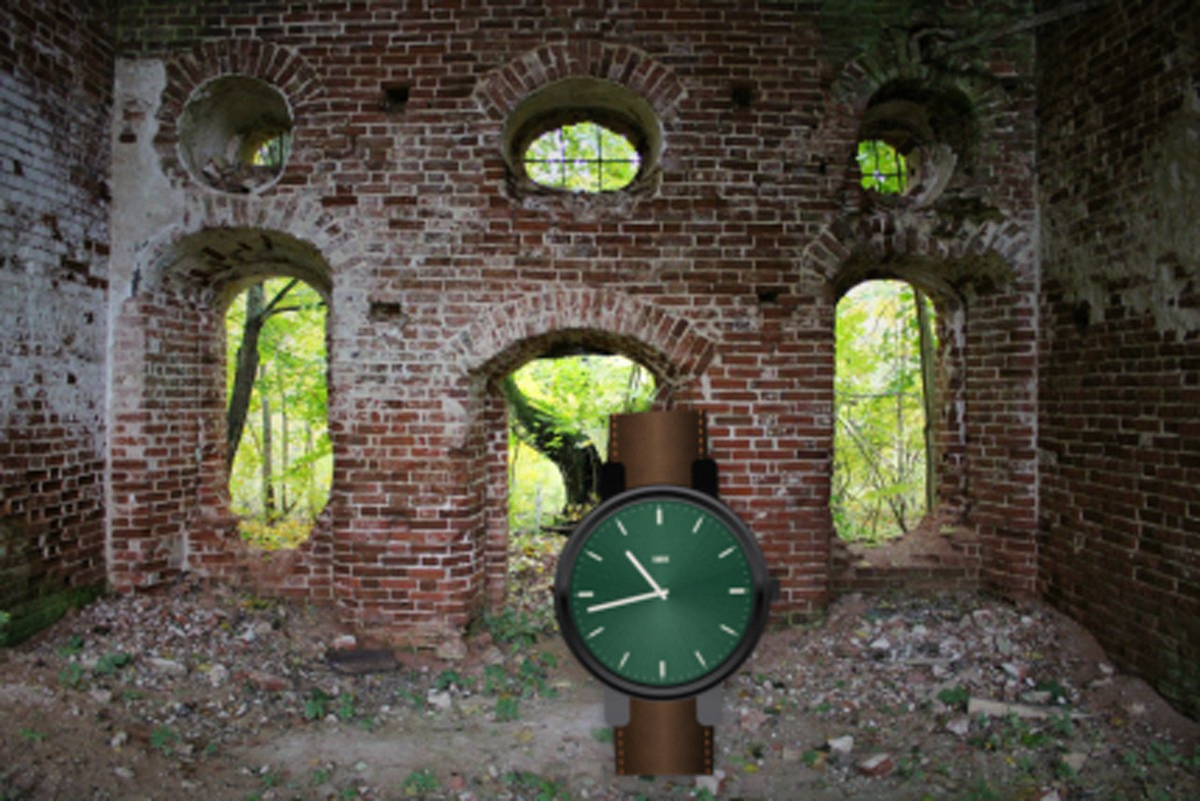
10:43
